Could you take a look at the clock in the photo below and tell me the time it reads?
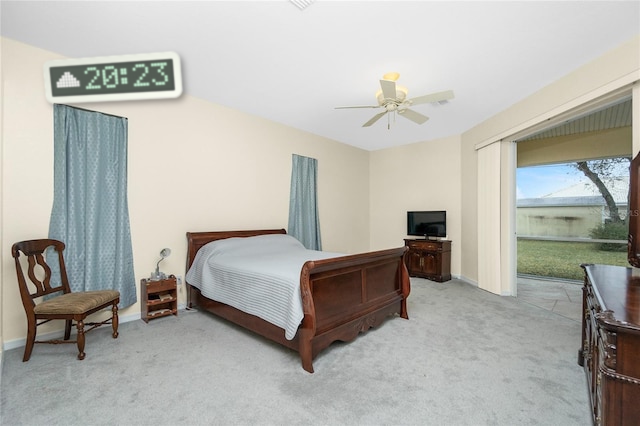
20:23
